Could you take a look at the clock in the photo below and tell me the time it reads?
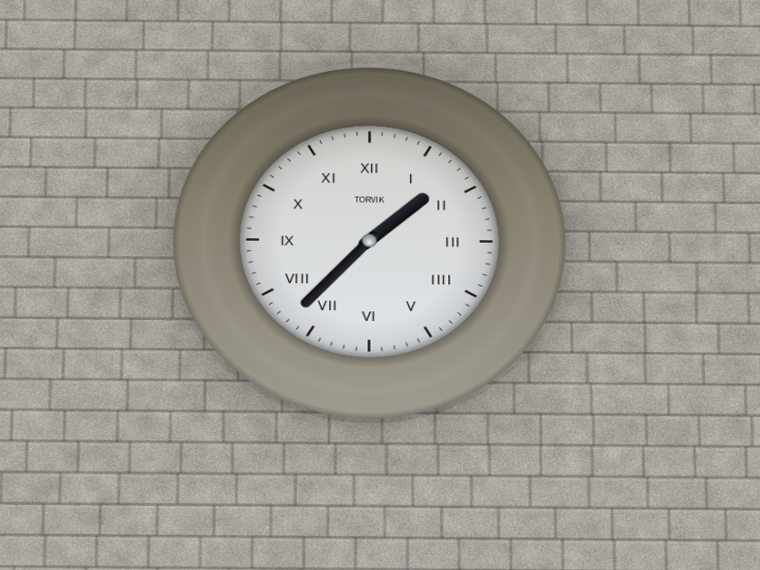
1:37
